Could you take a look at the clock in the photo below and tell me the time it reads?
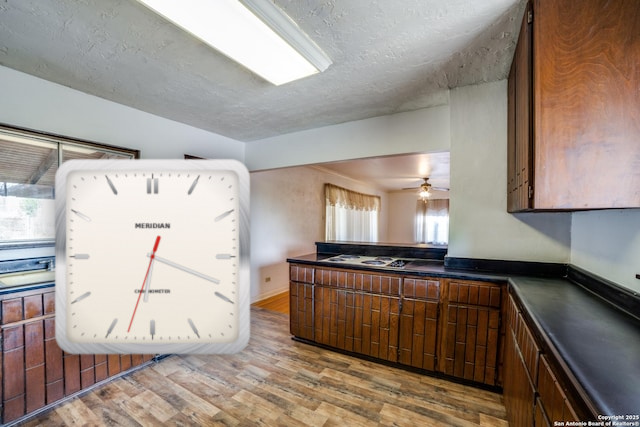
6:18:33
